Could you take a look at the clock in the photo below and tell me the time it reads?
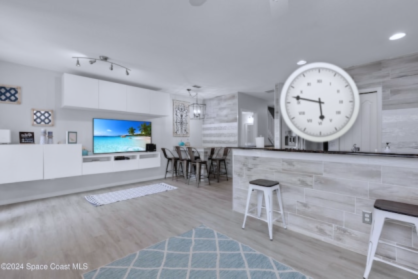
5:47
